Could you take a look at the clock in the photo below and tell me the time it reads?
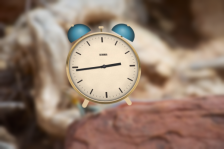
2:44
